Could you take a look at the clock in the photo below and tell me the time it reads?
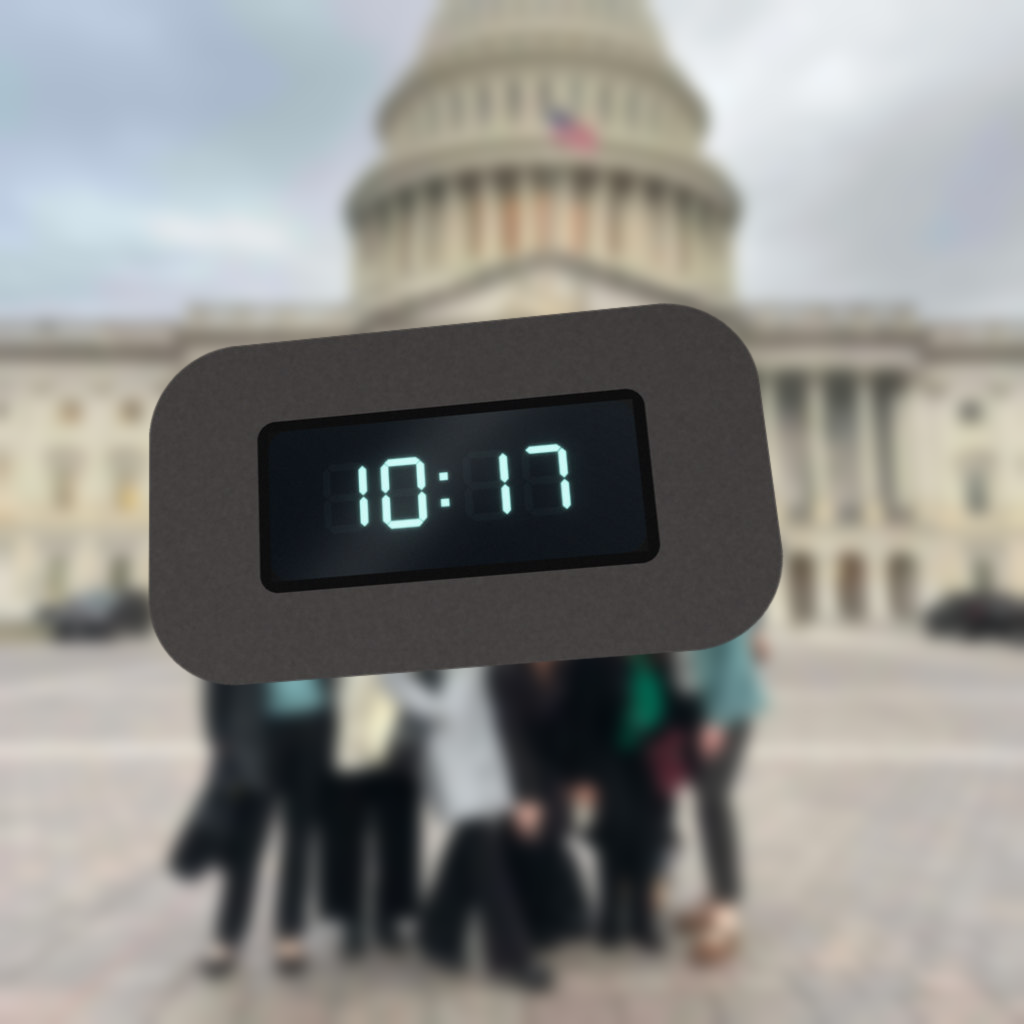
10:17
